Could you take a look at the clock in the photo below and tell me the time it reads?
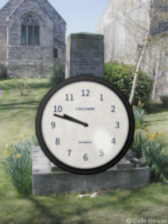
9:48
